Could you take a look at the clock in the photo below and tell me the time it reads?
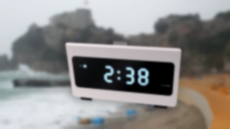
2:38
